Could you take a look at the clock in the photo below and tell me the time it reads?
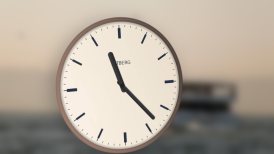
11:23
